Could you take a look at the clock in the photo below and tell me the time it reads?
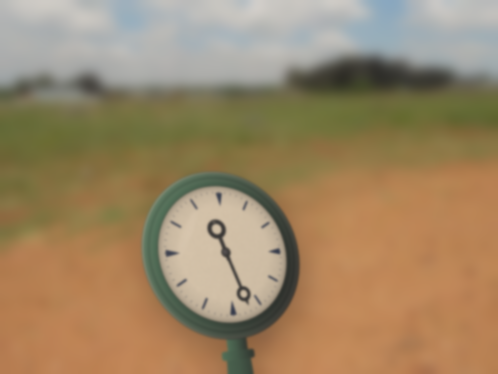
11:27
